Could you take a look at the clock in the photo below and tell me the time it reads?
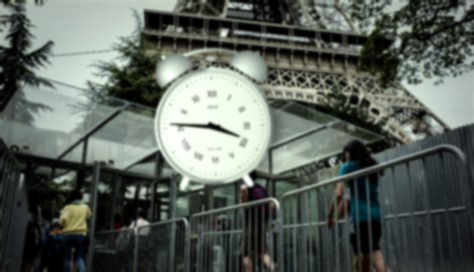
3:46
